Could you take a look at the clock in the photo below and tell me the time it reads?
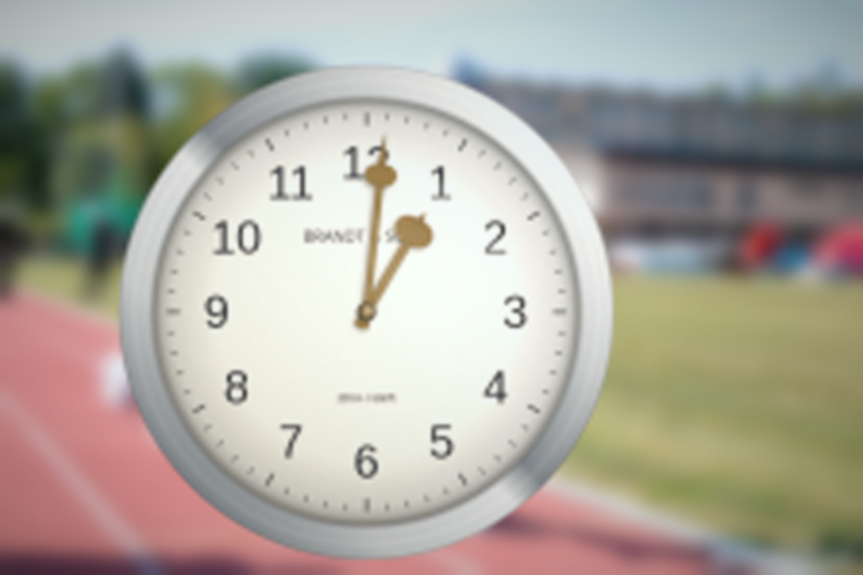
1:01
